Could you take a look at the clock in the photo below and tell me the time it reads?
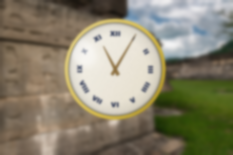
11:05
